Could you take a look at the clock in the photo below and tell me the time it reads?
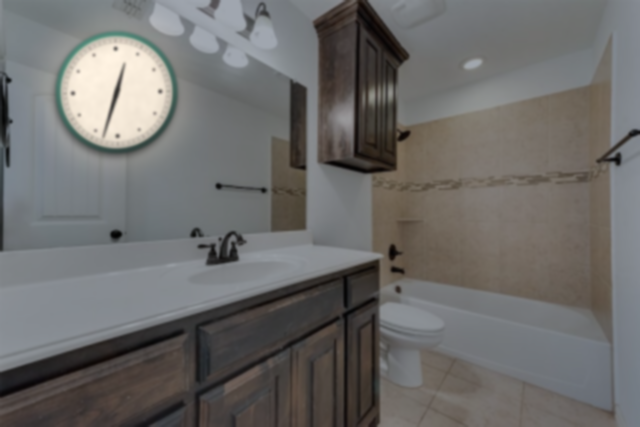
12:33
